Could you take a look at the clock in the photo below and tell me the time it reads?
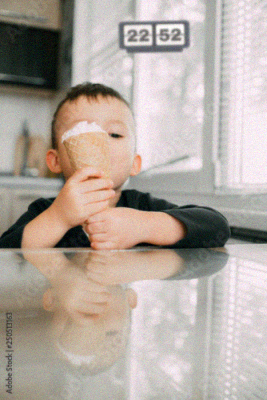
22:52
